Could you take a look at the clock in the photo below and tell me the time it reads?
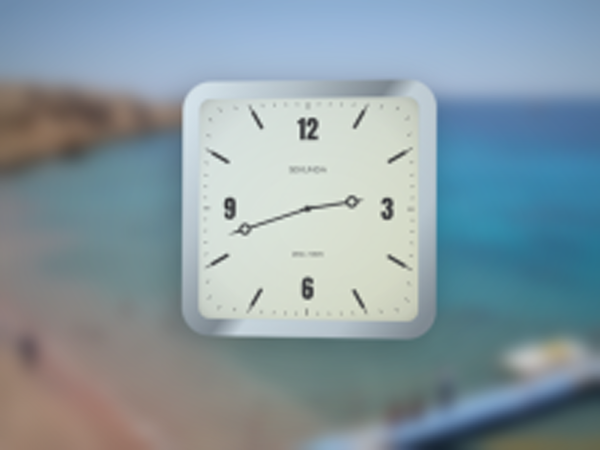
2:42
